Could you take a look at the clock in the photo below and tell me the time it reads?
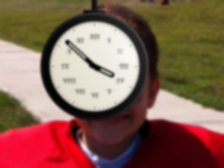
3:52
